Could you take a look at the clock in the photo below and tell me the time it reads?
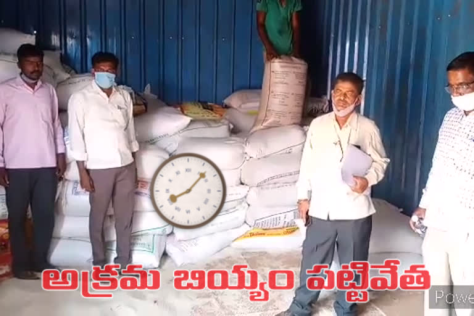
8:07
